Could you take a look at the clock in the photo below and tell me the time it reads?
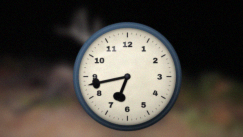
6:43
